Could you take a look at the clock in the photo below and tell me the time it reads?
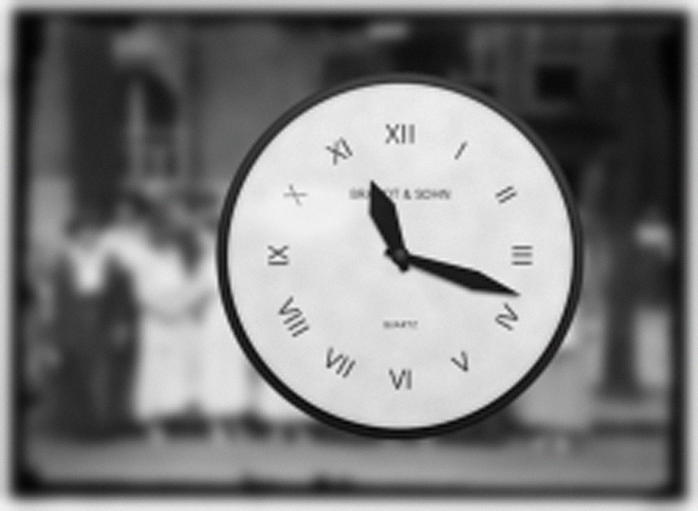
11:18
